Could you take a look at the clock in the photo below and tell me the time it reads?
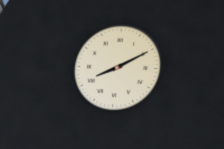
8:10
